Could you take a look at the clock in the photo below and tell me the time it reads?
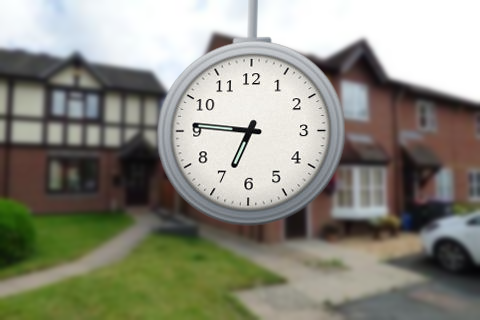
6:46
